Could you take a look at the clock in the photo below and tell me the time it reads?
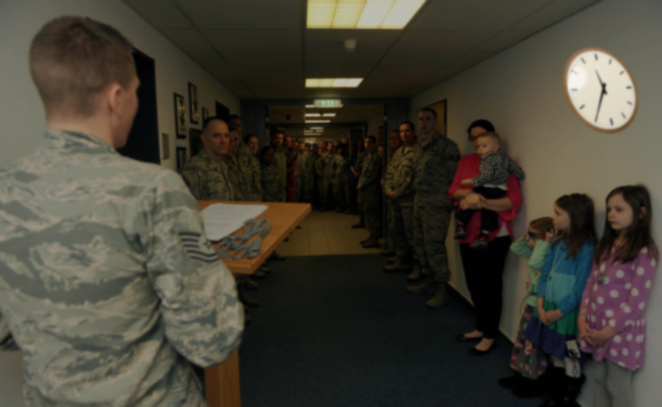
11:35
